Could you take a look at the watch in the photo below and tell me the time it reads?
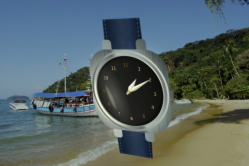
1:10
